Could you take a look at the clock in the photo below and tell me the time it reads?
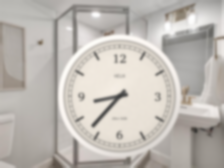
8:37
